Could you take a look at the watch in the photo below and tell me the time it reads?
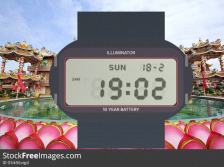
19:02
